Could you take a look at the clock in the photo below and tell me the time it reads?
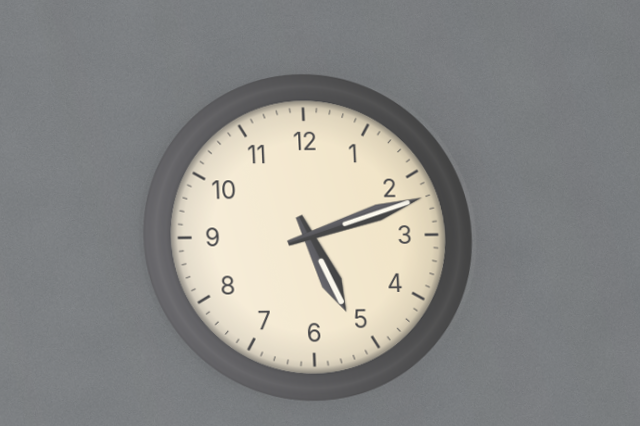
5:12
